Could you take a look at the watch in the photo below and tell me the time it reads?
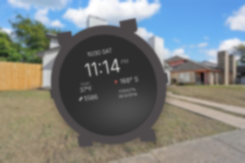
11:14
